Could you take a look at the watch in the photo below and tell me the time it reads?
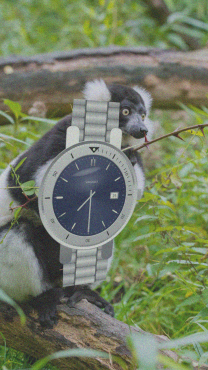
7:30
